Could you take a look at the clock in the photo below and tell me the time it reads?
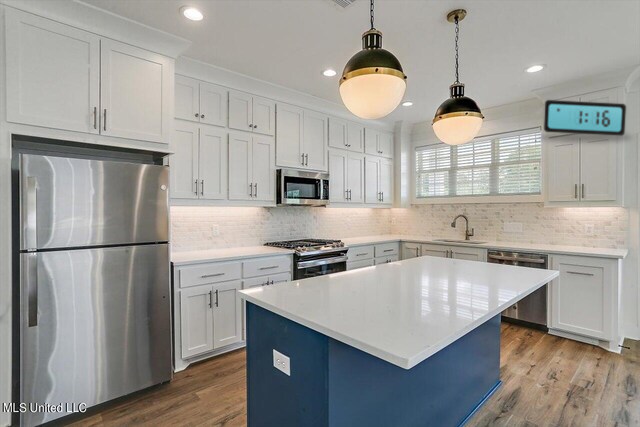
1:16
